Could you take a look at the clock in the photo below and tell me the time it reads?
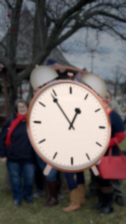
12:54
